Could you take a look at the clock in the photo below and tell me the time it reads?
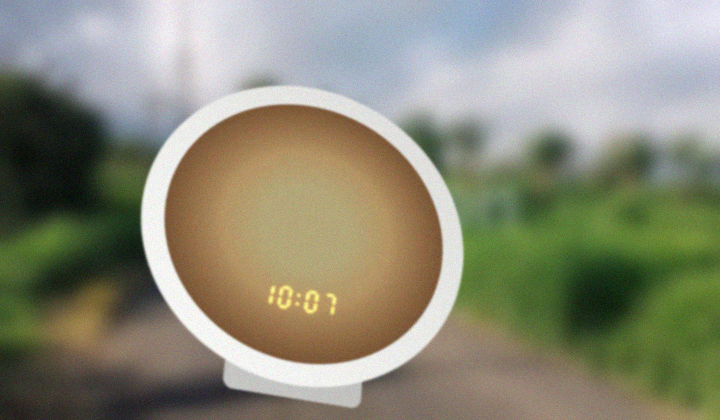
10:07
